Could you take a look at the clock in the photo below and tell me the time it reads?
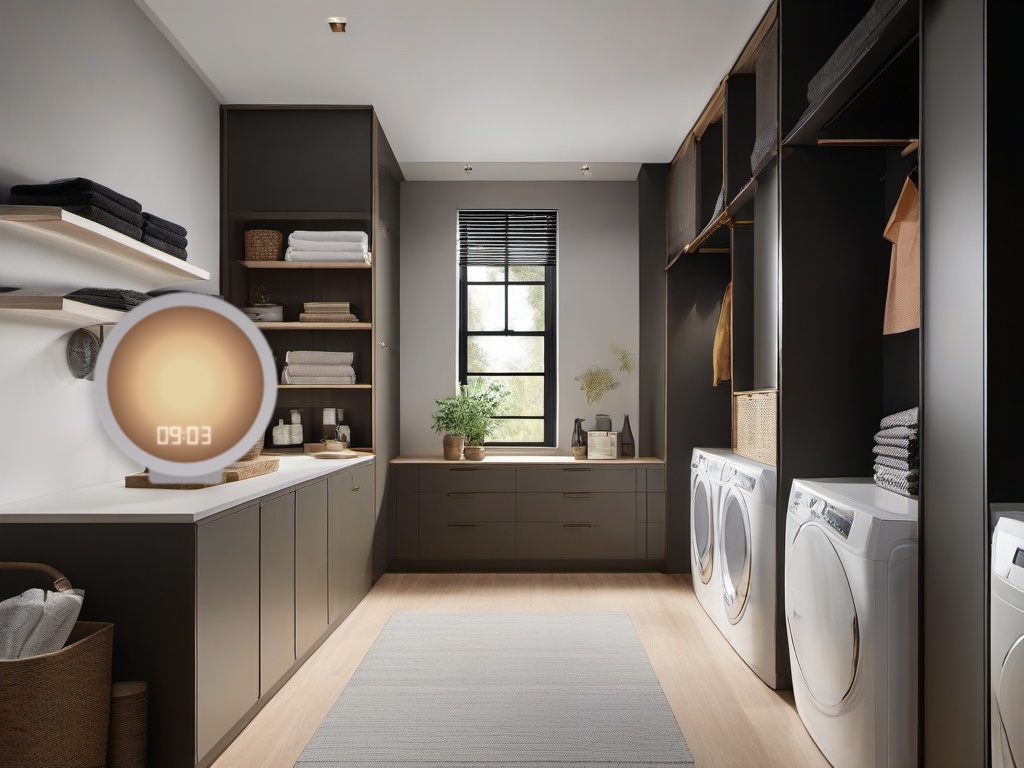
9:03
